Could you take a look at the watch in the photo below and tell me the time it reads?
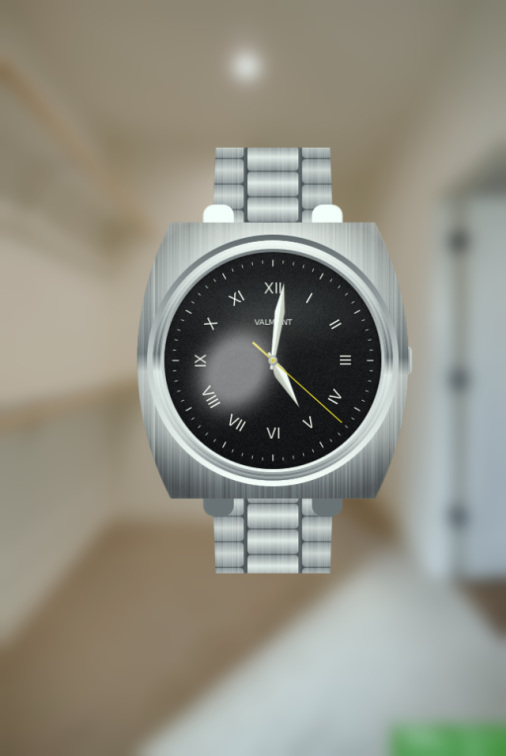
5:01:22
